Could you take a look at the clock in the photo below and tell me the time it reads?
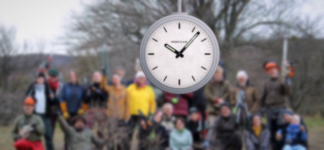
10:07
